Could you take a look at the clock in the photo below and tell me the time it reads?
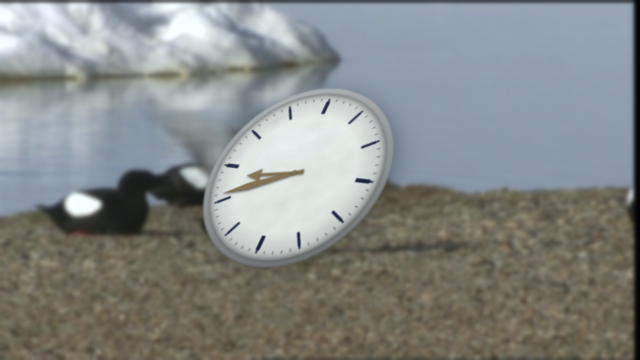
8:41
